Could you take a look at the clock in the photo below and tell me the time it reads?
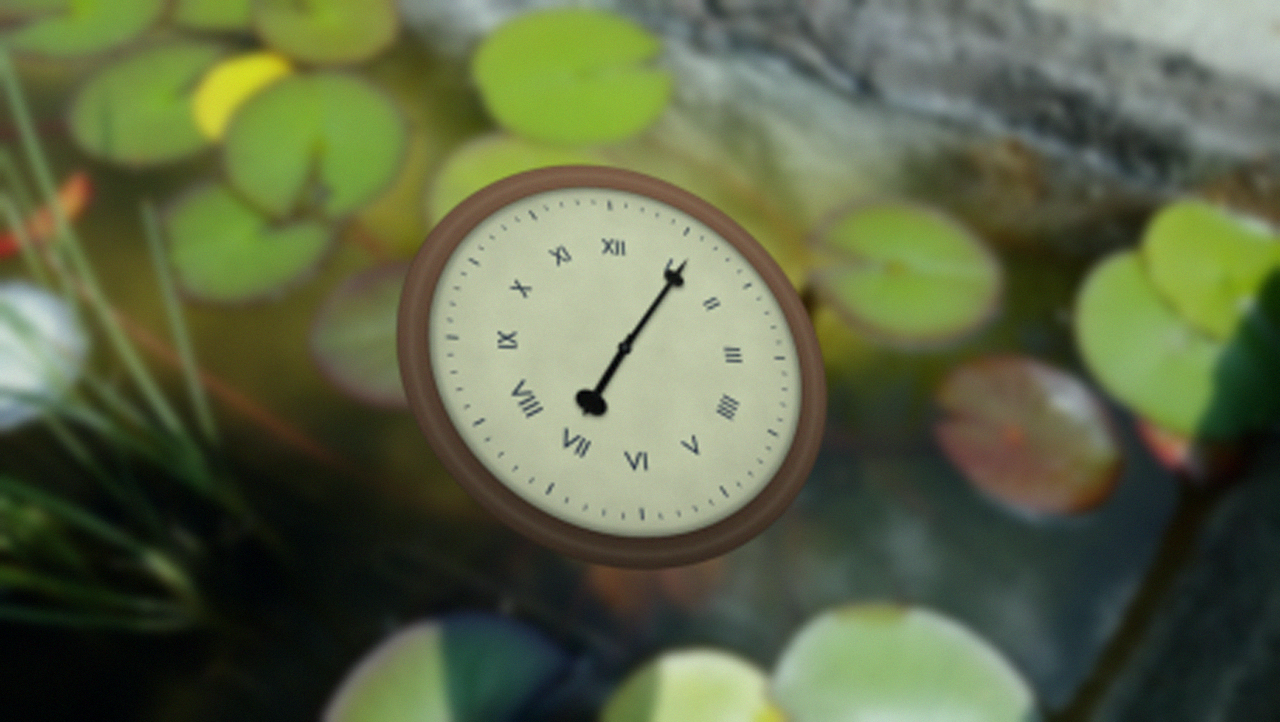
7:06
